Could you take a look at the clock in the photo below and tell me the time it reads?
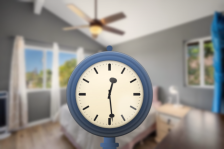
12:29
